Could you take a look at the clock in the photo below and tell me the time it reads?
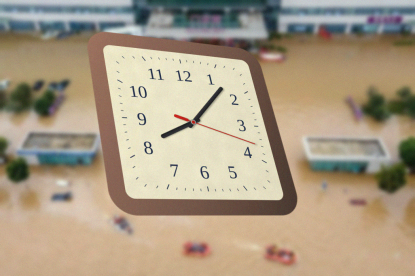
8:07:18
